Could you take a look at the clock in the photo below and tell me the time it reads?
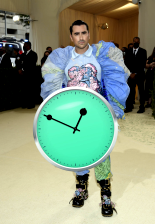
12:49
